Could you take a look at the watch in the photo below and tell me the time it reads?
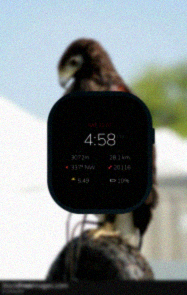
4:58
